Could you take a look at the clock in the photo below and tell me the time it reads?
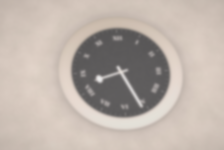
8:26
